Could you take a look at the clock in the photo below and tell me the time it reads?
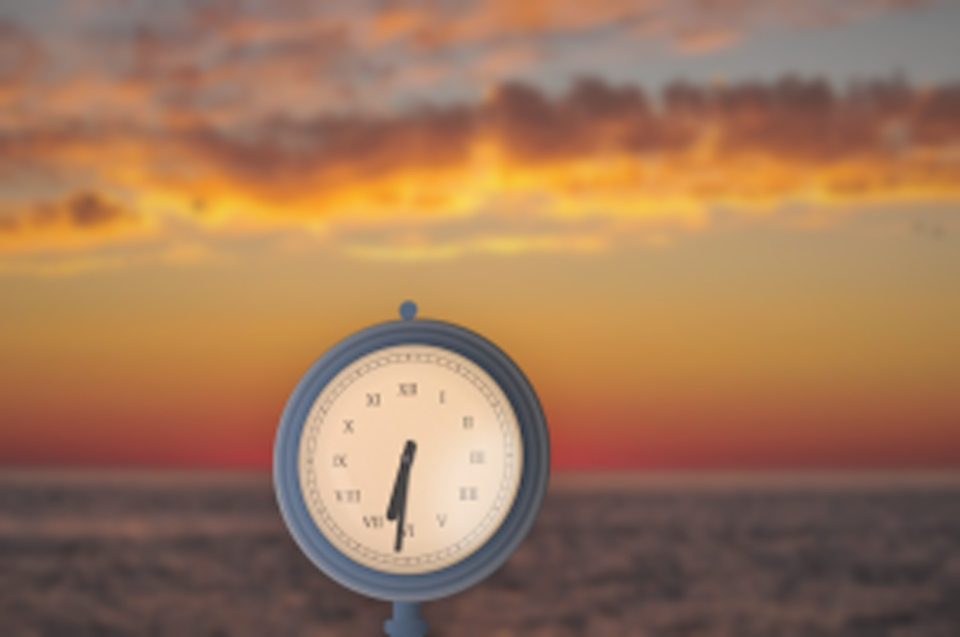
6:31
